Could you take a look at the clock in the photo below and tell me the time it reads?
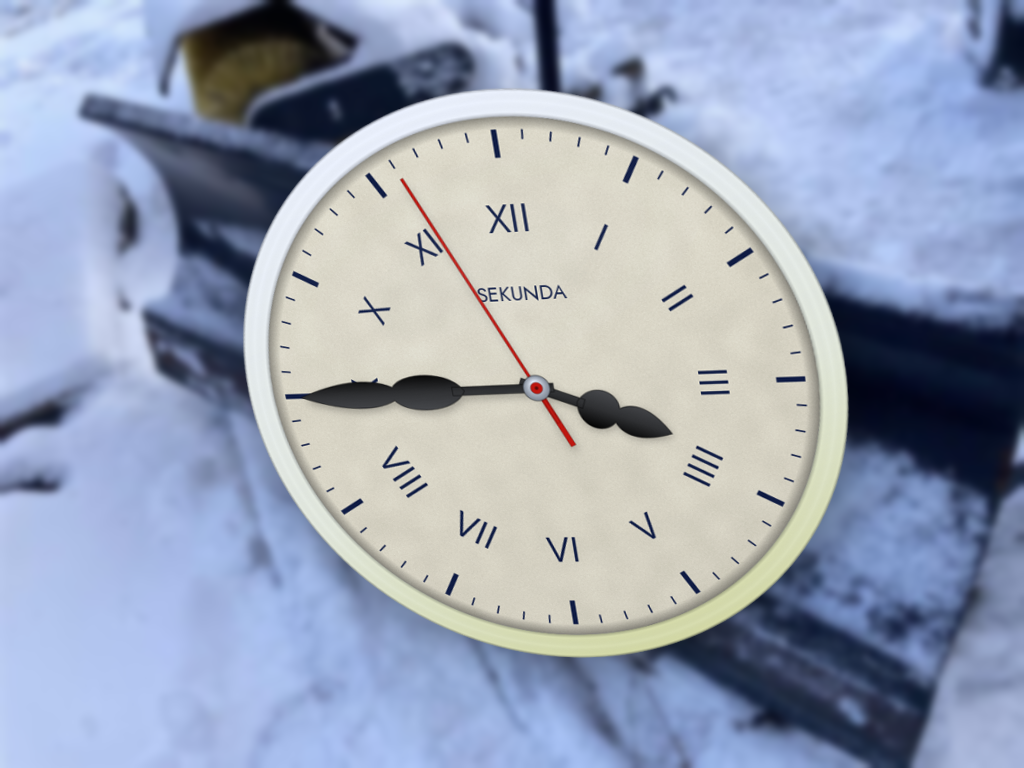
3:44:56
